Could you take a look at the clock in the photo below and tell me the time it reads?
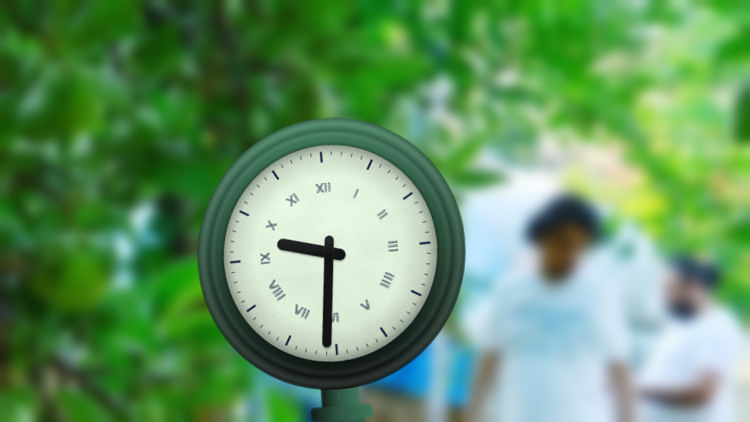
9:31
